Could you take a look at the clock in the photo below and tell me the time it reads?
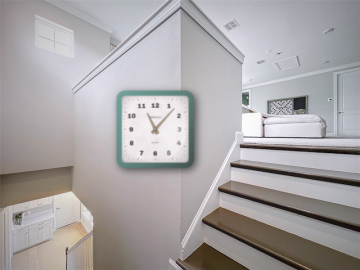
11:07
